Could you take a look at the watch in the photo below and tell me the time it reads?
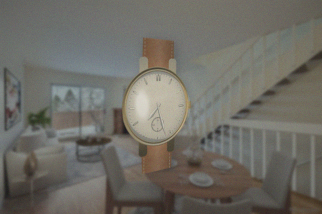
7:27
